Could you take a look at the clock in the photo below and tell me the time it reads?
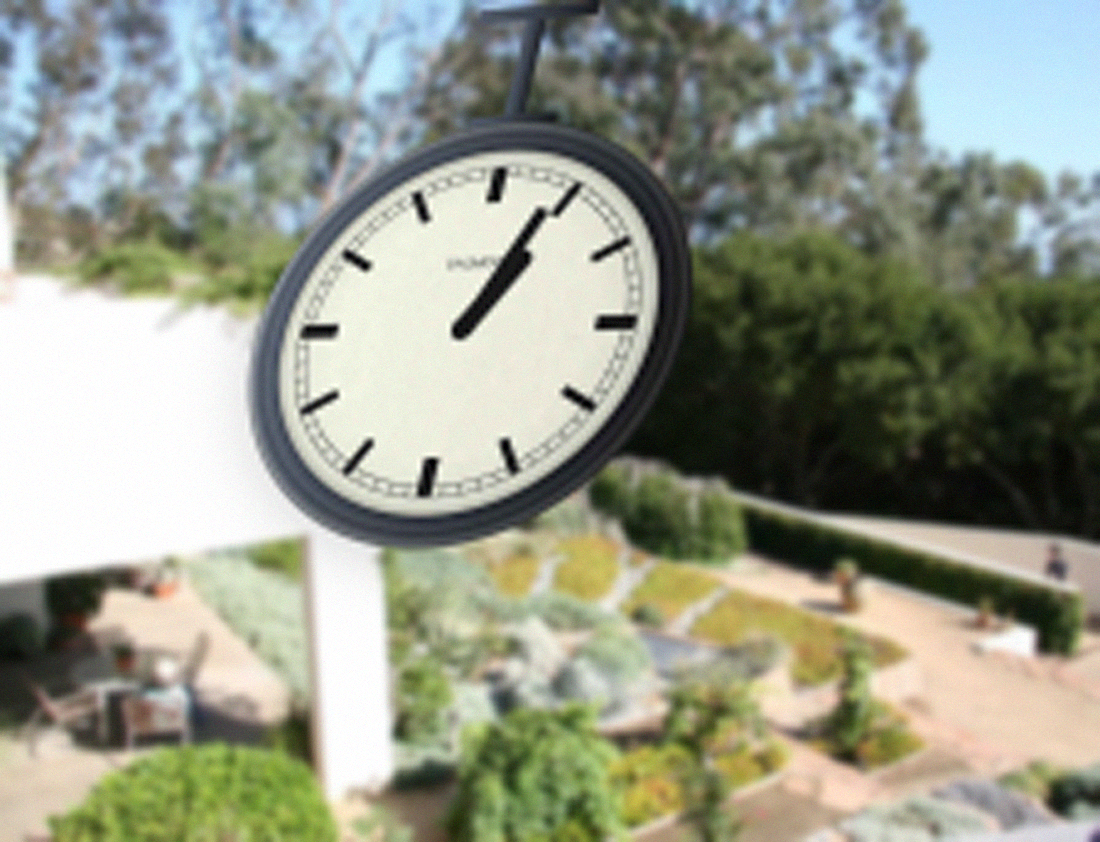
1:04
